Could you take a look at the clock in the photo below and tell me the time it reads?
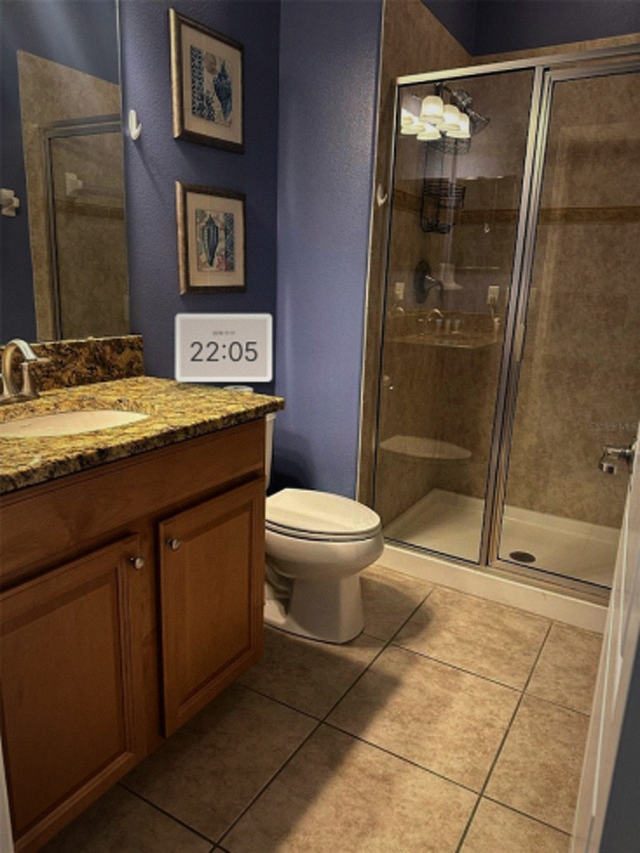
22:05
